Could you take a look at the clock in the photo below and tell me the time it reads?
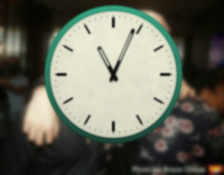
11:04
